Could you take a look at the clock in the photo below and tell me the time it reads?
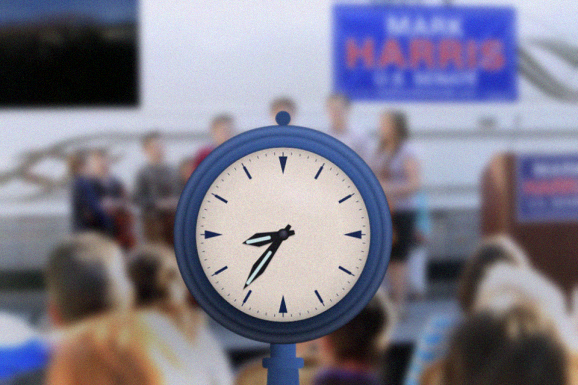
8:36
